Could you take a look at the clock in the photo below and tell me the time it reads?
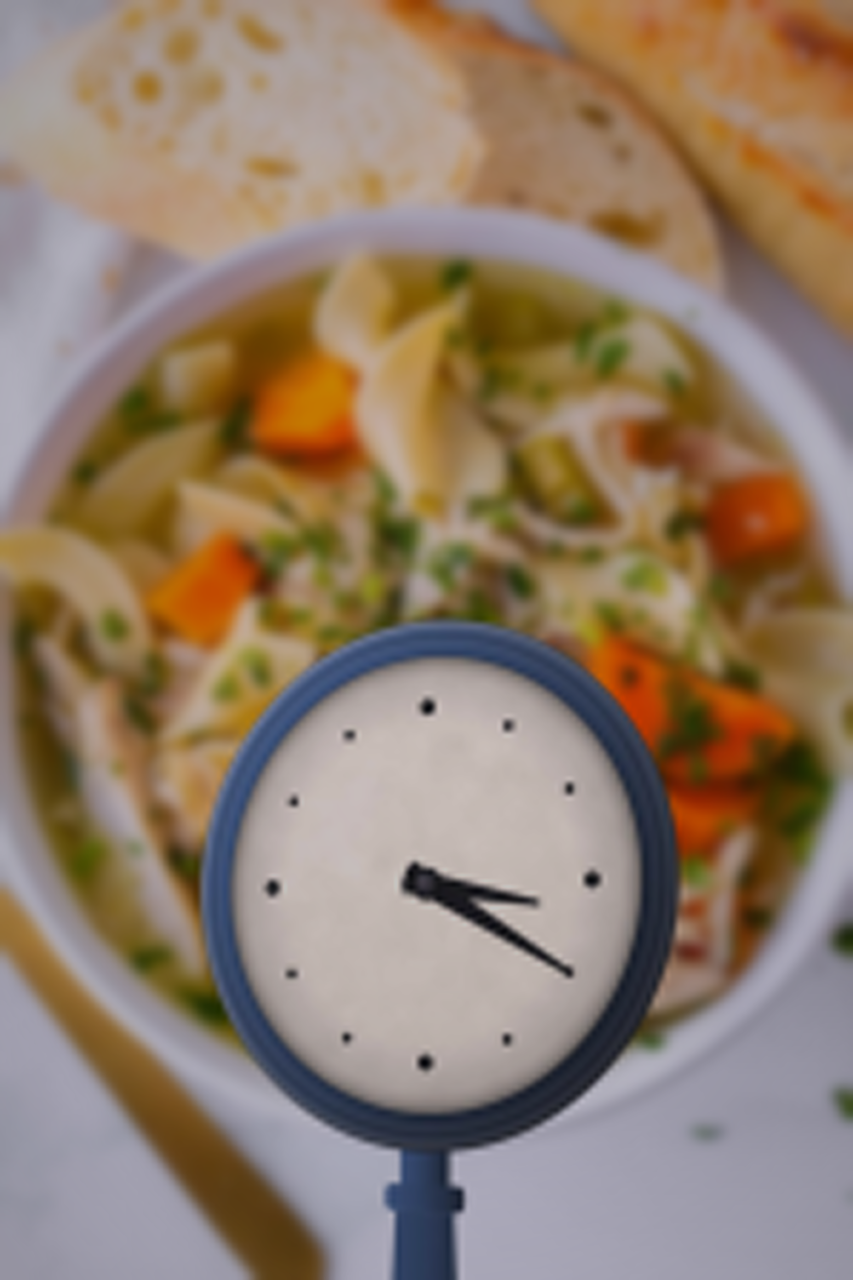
3:20
